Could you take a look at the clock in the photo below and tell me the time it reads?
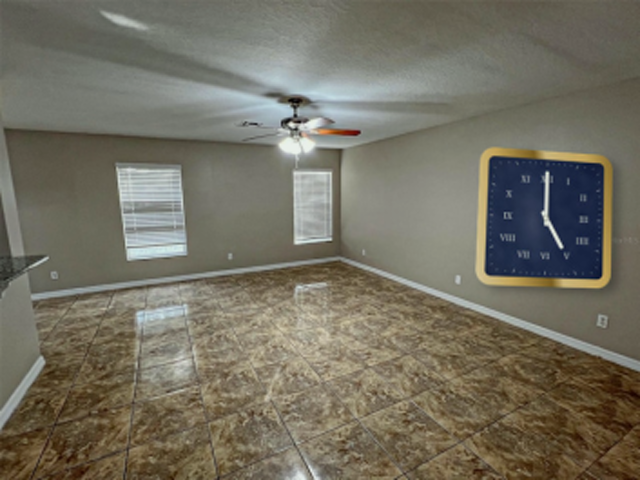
5:00
